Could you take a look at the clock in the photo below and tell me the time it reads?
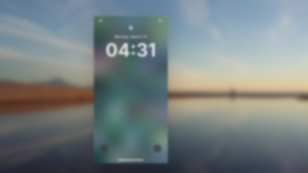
4:31
